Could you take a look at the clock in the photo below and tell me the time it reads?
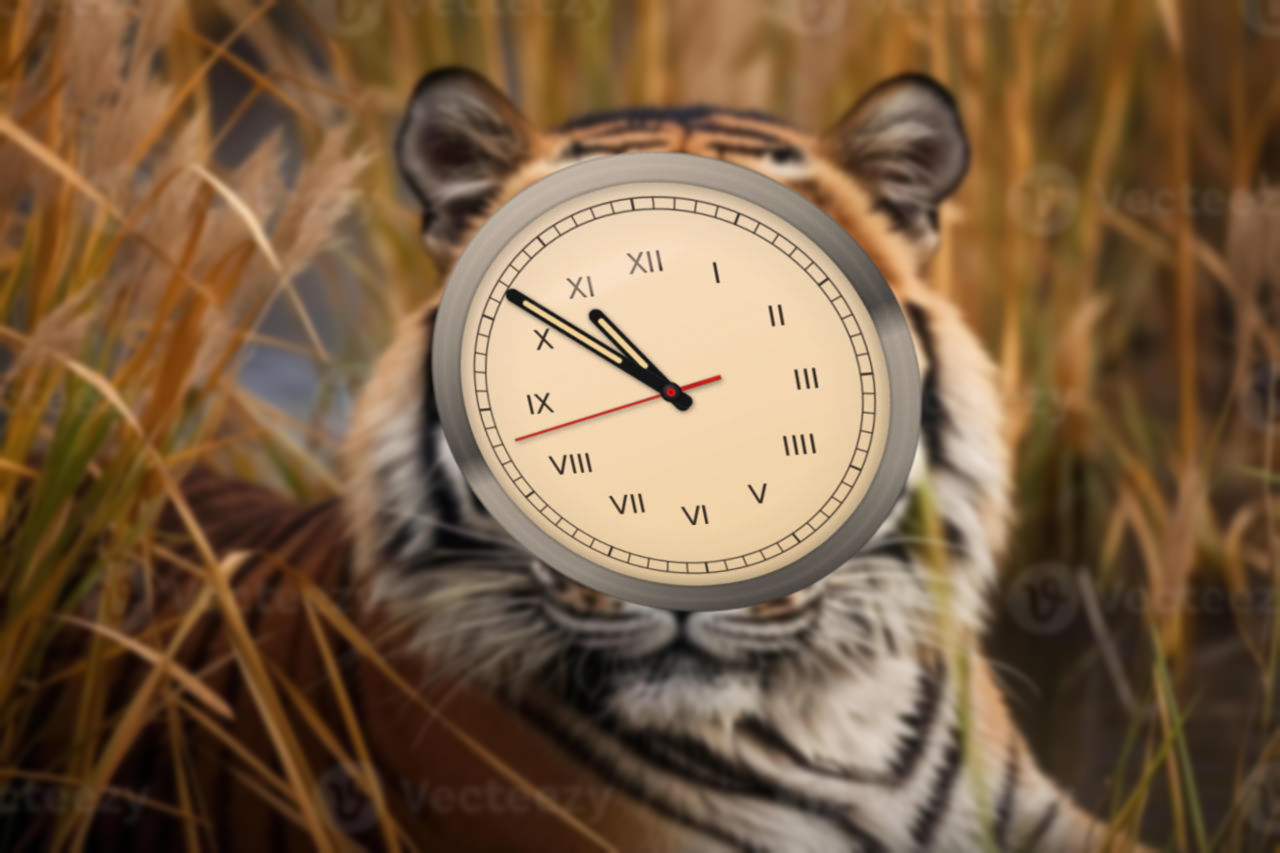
10:51:43
